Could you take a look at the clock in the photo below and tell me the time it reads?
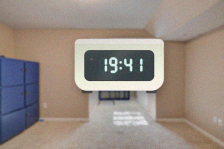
19:41
